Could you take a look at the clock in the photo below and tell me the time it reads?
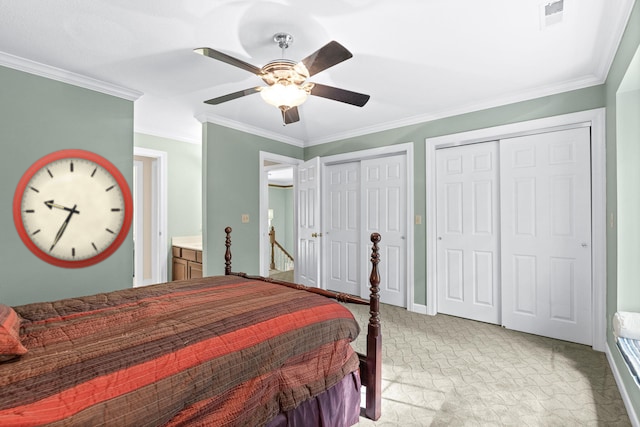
9:35
